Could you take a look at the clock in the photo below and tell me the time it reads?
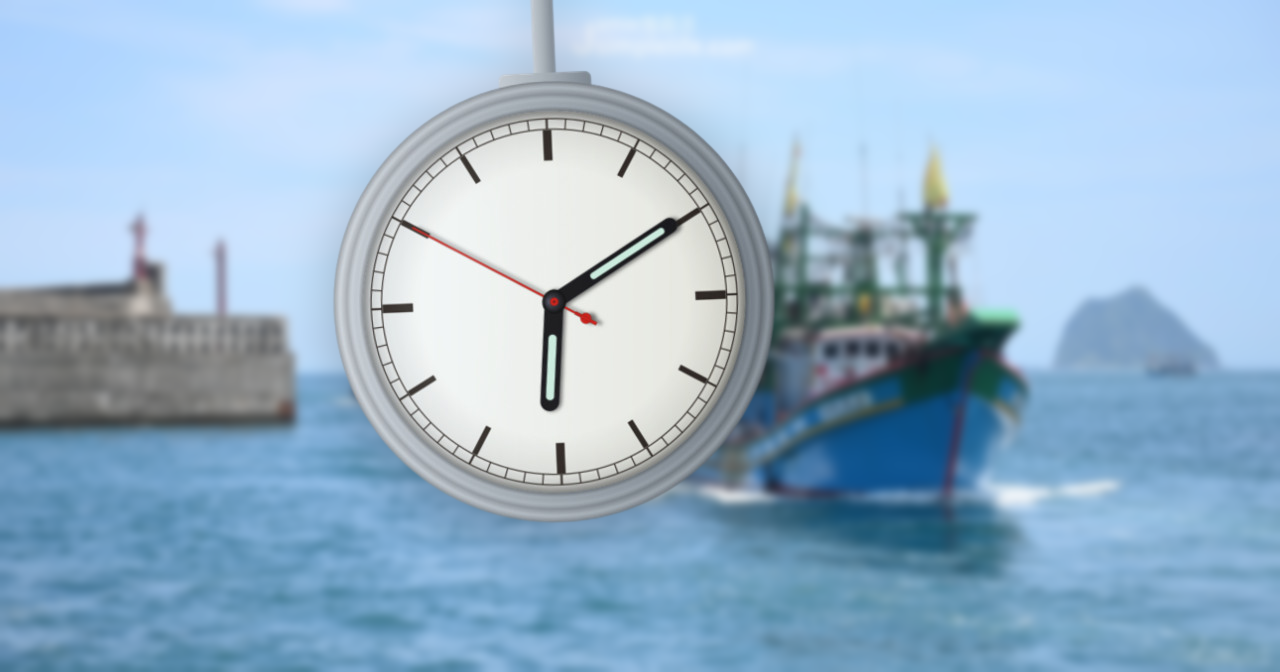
6:09:50
